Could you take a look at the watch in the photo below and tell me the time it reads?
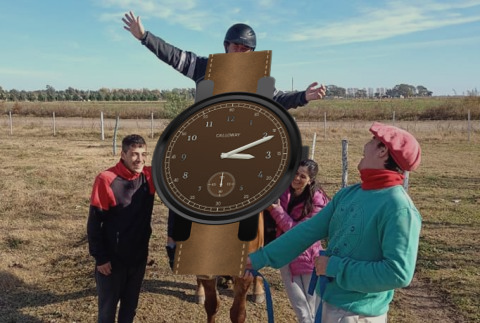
3:11
